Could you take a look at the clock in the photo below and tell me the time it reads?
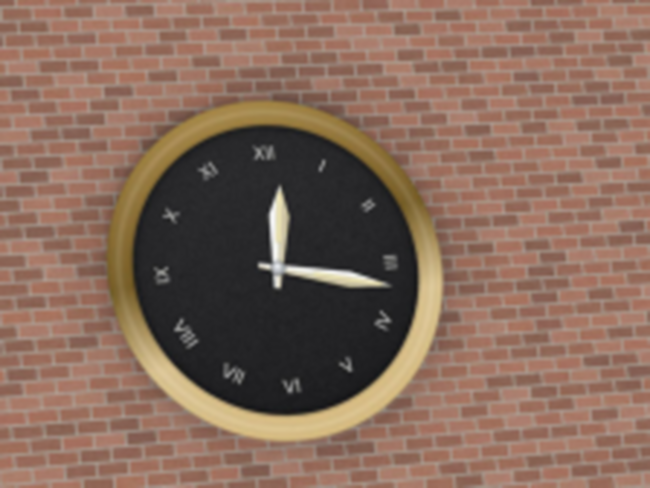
12:17
